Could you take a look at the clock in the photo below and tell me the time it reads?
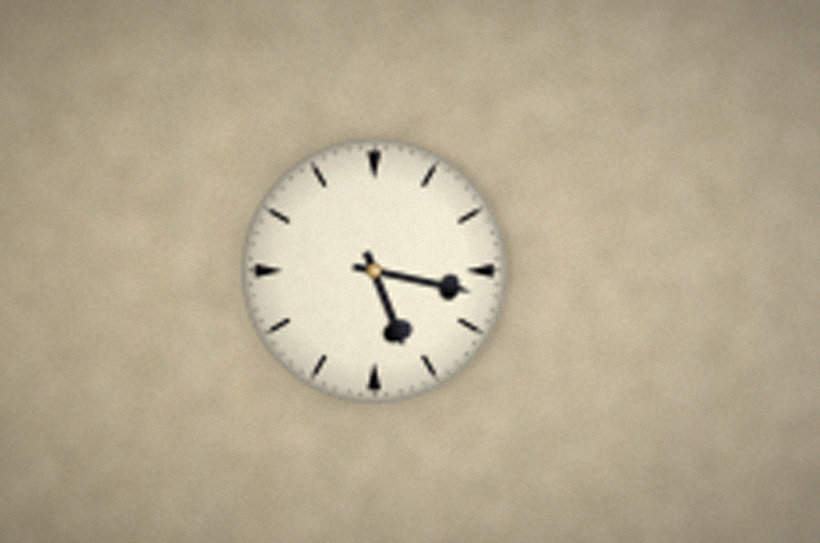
5:17
